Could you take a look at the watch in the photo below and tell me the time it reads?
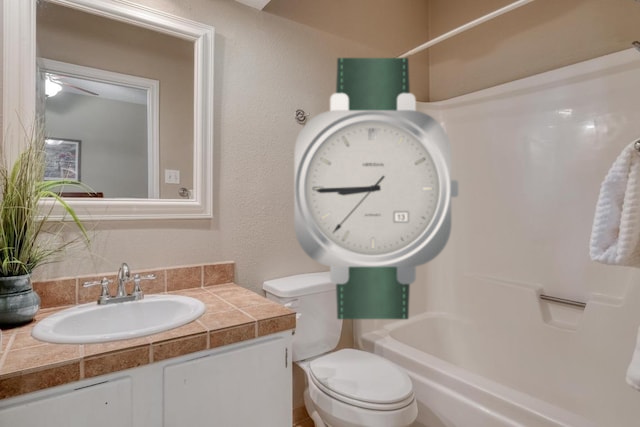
8:44:37
